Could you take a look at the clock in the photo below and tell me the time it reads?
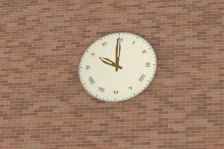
10:00
